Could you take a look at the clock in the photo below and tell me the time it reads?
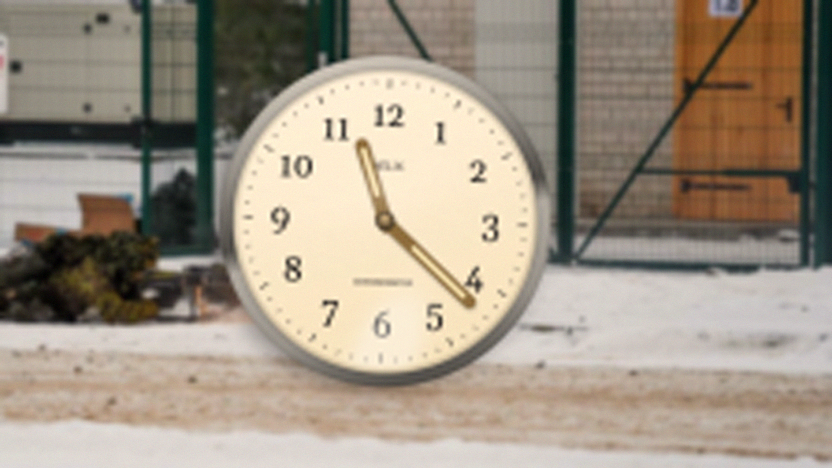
11:22
